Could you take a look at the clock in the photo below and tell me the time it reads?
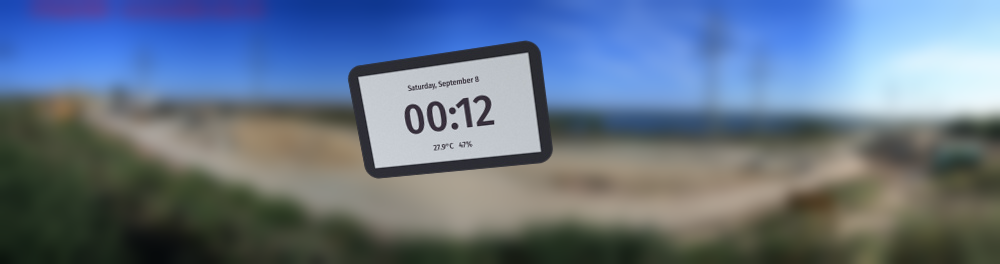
0:12
